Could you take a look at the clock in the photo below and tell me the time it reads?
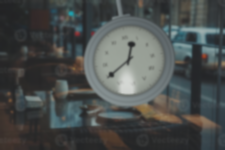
12:40
